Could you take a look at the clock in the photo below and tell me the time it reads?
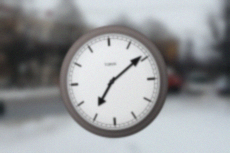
7:09
